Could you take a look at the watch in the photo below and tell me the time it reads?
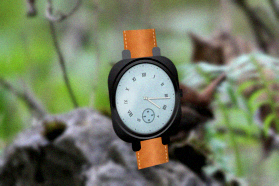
4:16
